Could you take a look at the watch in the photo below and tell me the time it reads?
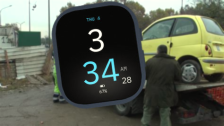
3:34:28
